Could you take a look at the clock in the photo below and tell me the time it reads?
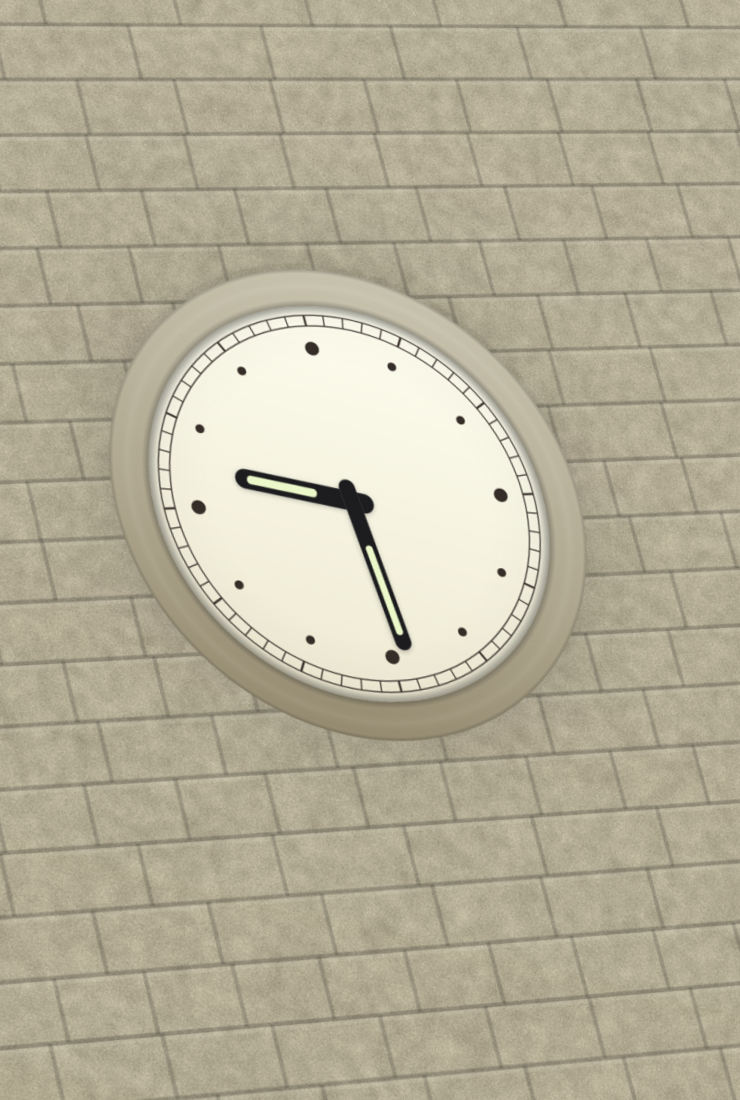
9:29
